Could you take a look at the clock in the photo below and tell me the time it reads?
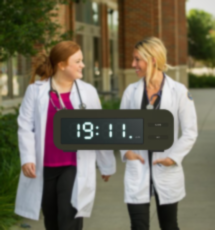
19:11
